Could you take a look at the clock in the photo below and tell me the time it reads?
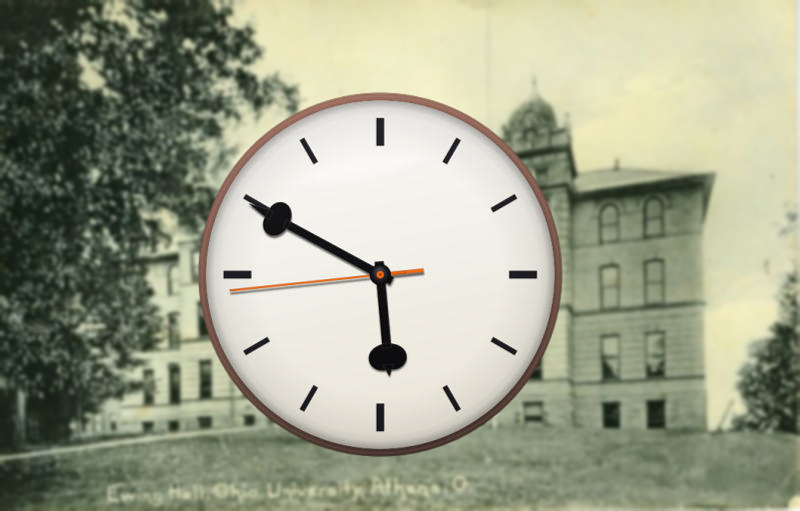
5:49:44
